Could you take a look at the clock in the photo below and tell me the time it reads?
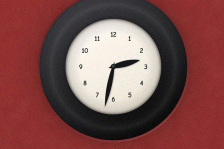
2:32
